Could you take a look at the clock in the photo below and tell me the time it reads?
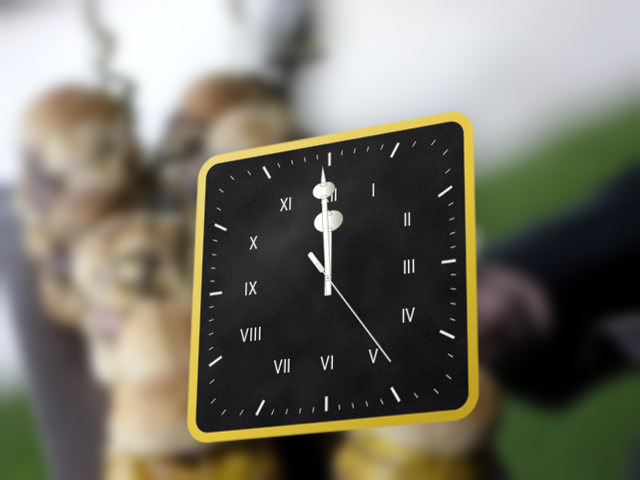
11:59:24
